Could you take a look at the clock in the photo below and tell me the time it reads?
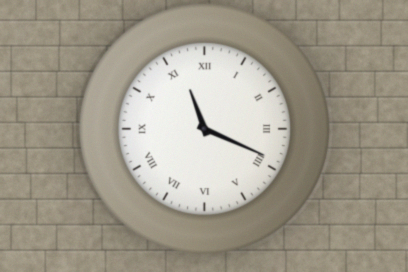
11:19
